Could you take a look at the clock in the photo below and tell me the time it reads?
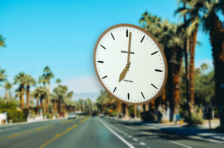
7:01
